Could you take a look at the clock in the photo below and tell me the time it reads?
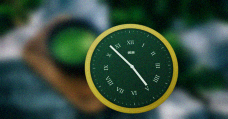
4:53
